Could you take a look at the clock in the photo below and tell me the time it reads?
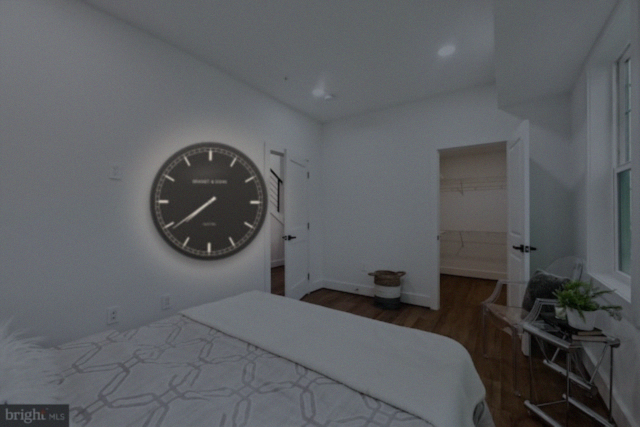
7:39
